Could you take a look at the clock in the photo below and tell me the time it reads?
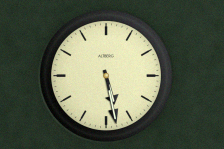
5:28
